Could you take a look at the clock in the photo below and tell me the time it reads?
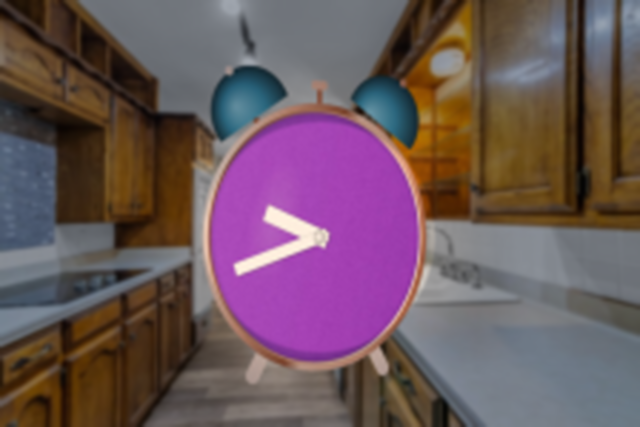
9:42
